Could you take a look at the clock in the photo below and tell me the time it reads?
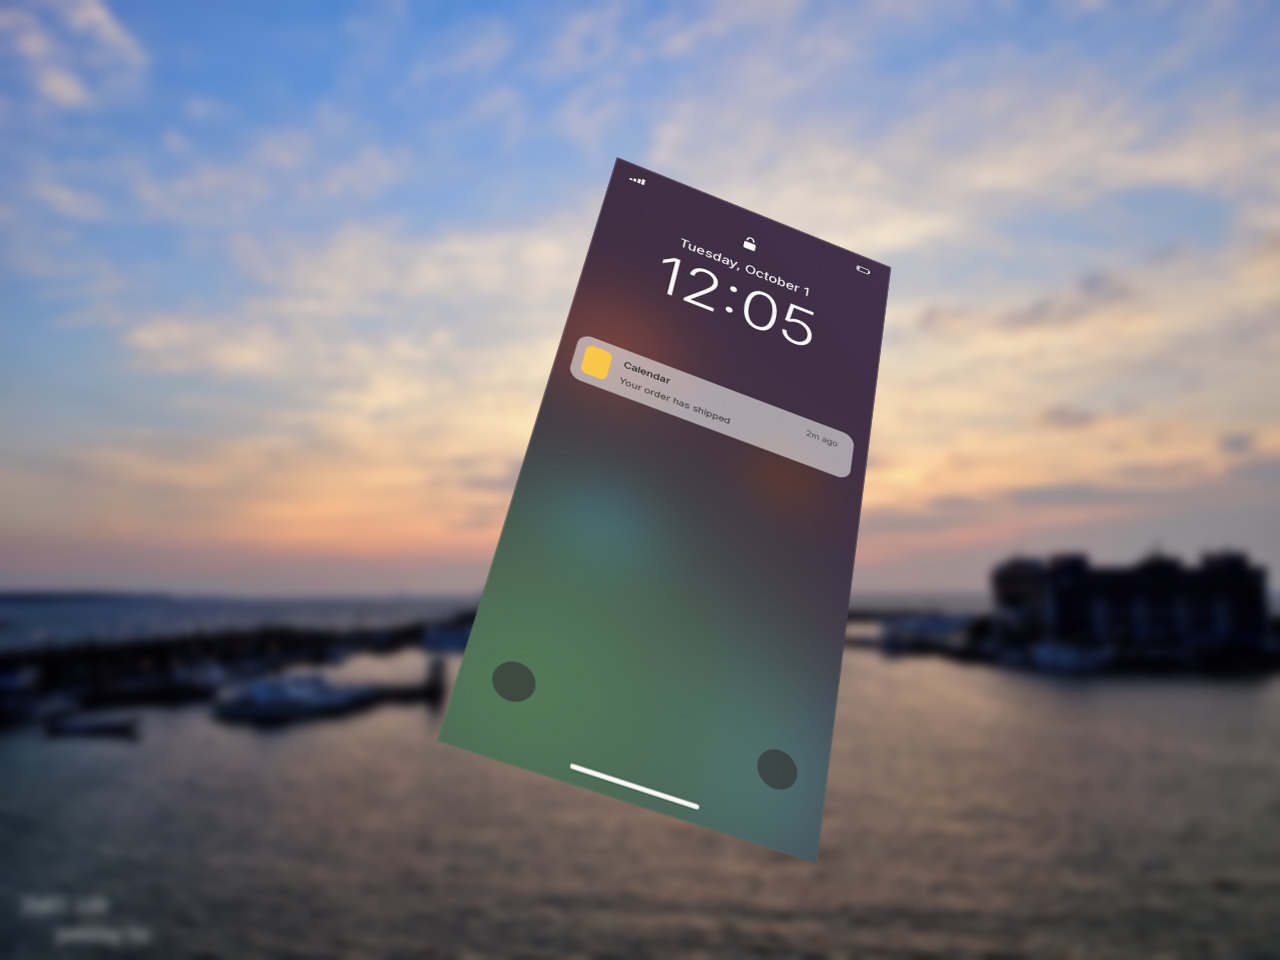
12:05
